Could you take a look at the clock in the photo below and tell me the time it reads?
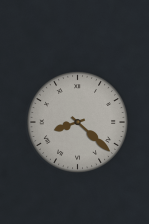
8:22
